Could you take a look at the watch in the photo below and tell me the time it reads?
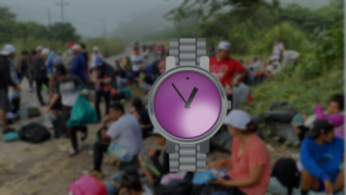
12:54
